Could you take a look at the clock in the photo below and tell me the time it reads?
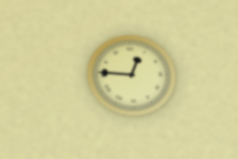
12:46
